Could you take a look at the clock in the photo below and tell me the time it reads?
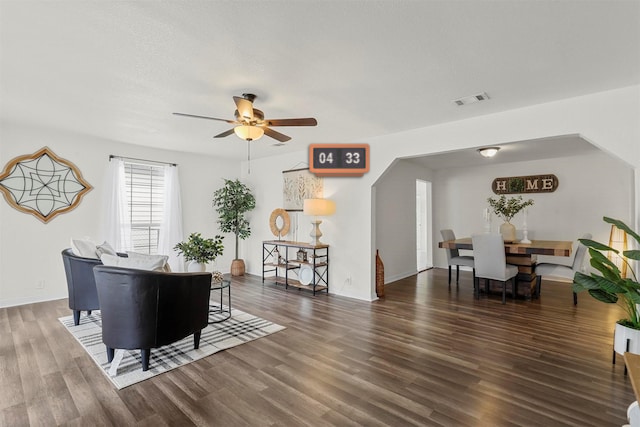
4:33
